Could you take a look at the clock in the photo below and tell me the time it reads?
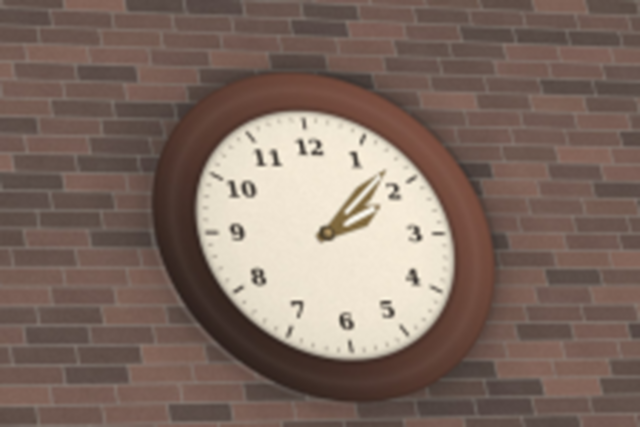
2:08
